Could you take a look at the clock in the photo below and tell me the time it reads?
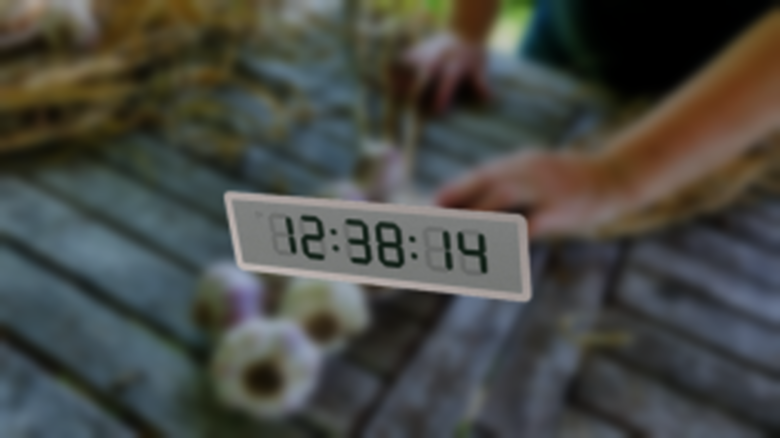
12:38:14
